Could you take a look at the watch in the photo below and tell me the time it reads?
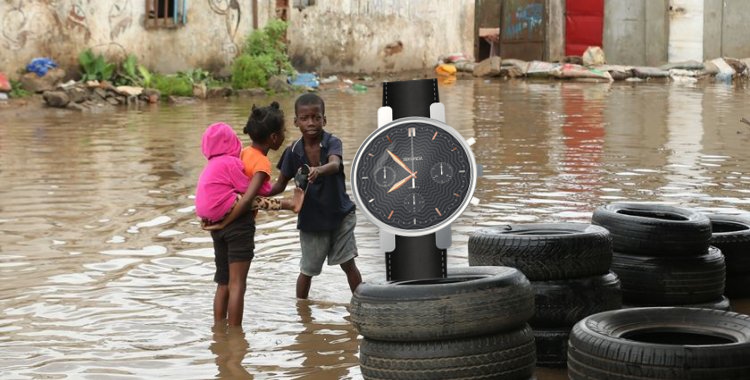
7:53
